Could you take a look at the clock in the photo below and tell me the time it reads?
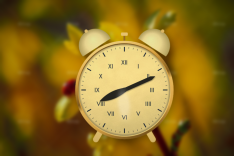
8:11
